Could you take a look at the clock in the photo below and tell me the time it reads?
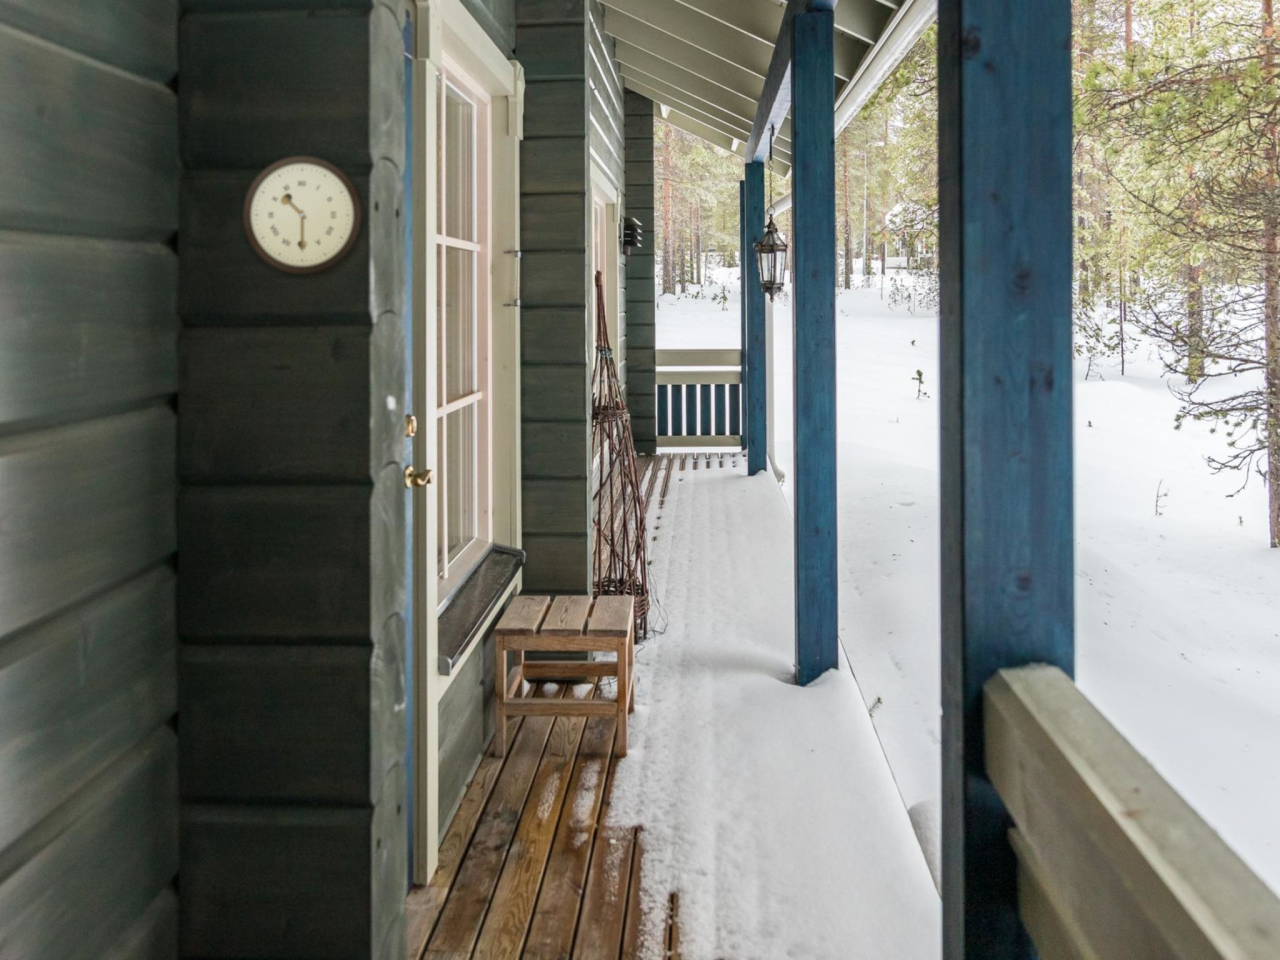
10:30
